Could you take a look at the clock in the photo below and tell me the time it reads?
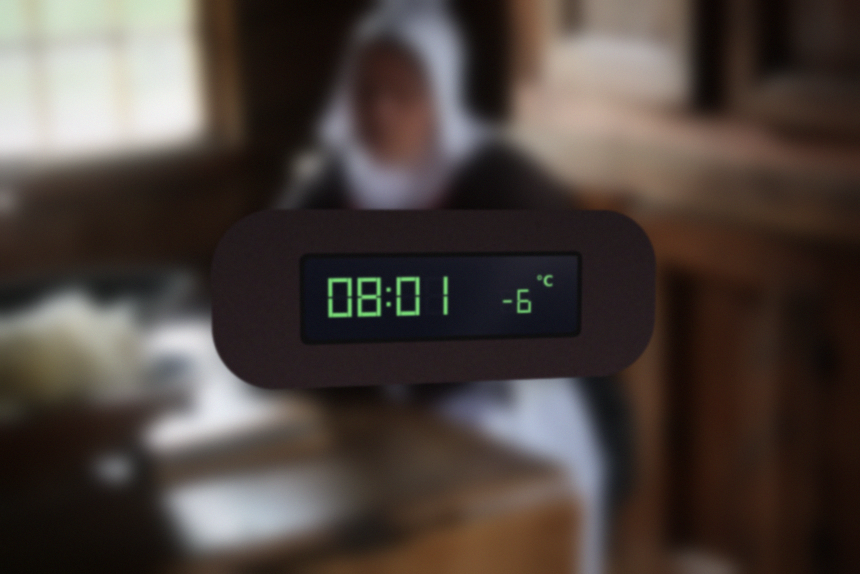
8:01
